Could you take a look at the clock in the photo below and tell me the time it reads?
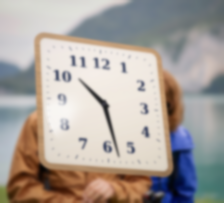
10:28
